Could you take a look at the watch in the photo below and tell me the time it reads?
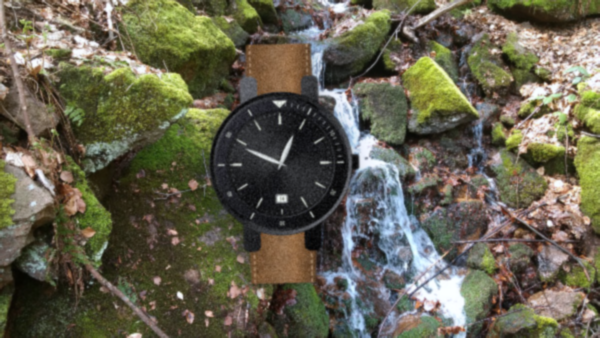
12:49
